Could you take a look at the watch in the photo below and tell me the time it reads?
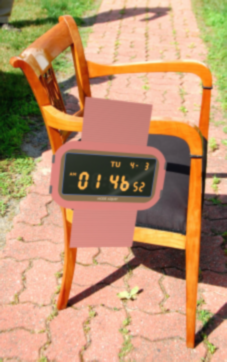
1:46:52
